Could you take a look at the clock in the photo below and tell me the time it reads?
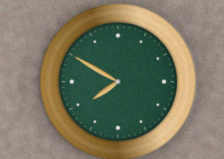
7:50
